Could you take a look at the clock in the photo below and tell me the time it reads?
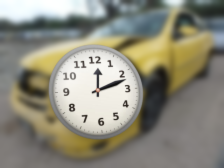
12:12
